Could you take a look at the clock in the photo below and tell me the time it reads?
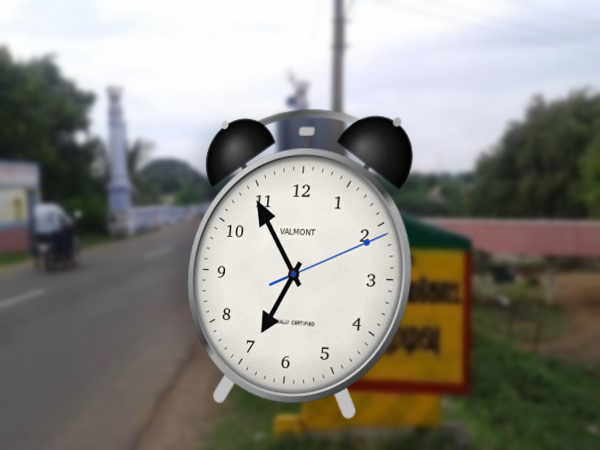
6:54:11
